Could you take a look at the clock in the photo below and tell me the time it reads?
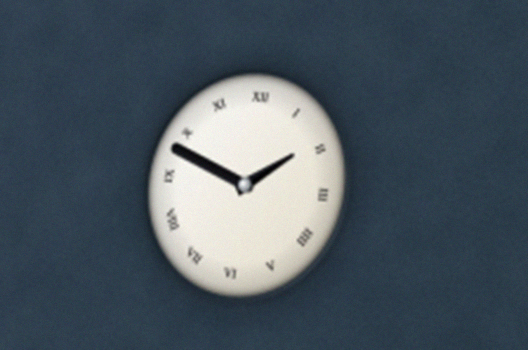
1:48
